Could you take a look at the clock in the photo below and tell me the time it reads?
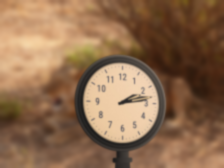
2:13
